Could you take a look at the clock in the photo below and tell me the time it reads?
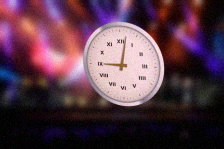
9:02
